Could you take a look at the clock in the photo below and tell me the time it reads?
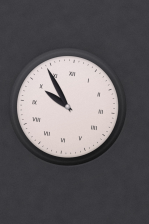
9:54
